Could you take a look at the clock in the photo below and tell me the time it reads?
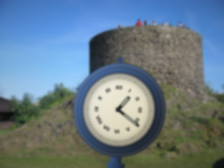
1:21
